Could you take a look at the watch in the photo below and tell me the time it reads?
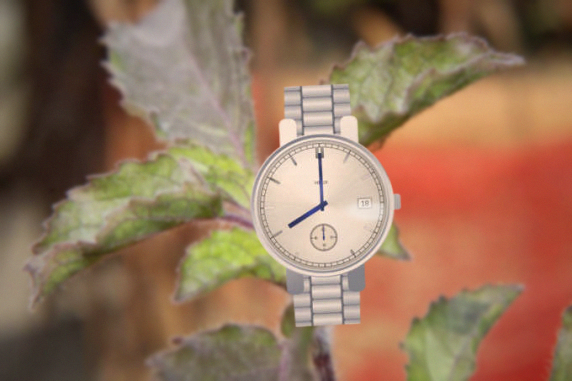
8:00
